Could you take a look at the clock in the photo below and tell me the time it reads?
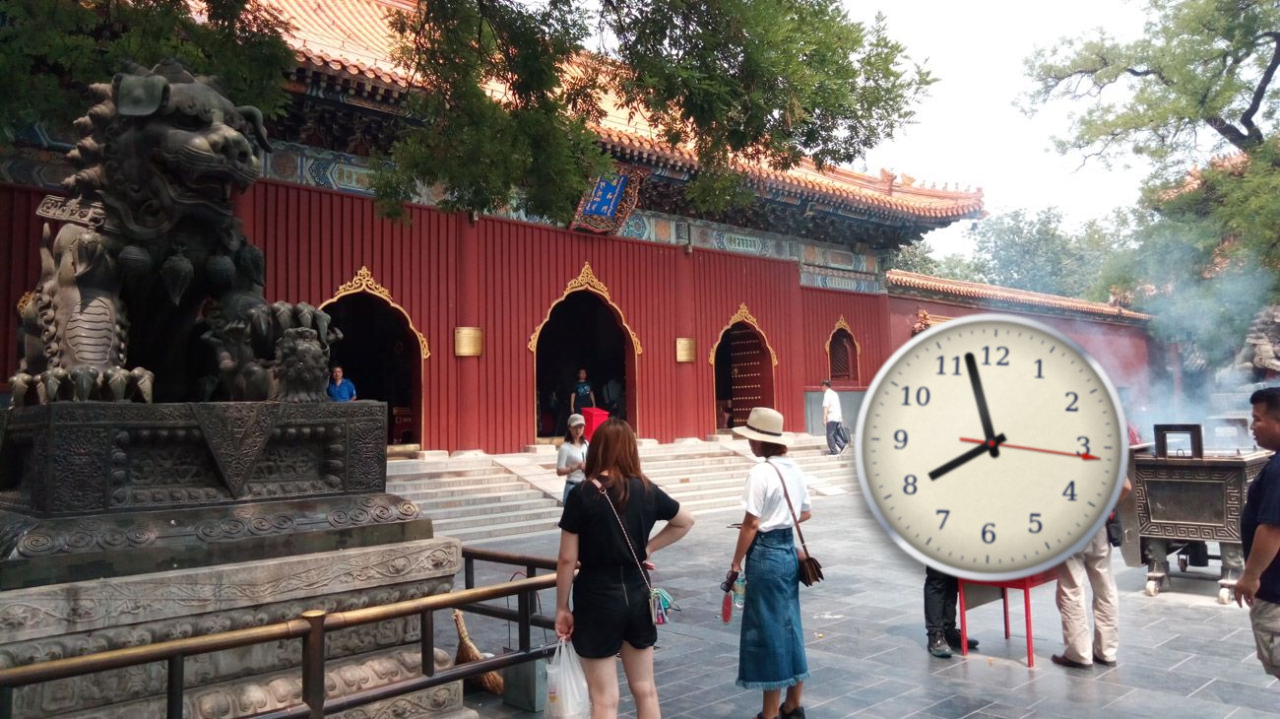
7:57:16
